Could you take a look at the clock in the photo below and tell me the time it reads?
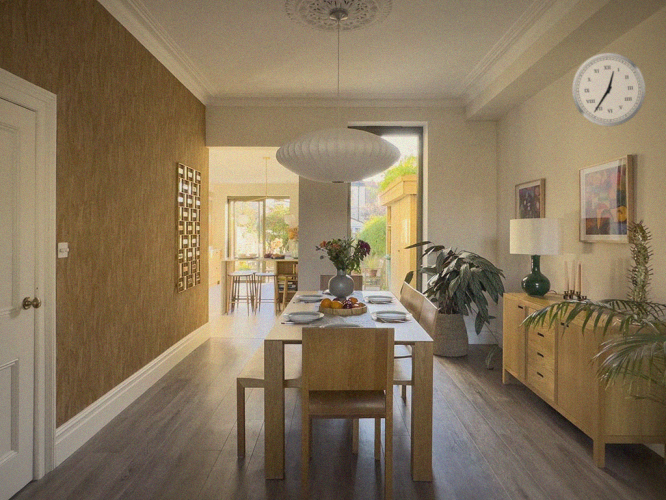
12:36
